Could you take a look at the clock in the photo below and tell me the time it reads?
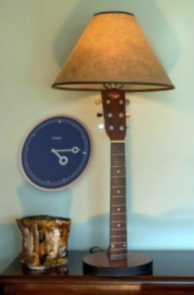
4:14
